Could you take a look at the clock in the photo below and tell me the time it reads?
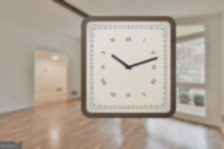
10:12
